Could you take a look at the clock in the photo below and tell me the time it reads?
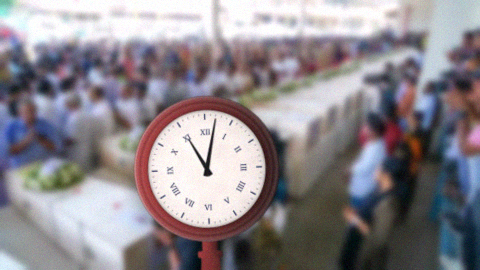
11:02
